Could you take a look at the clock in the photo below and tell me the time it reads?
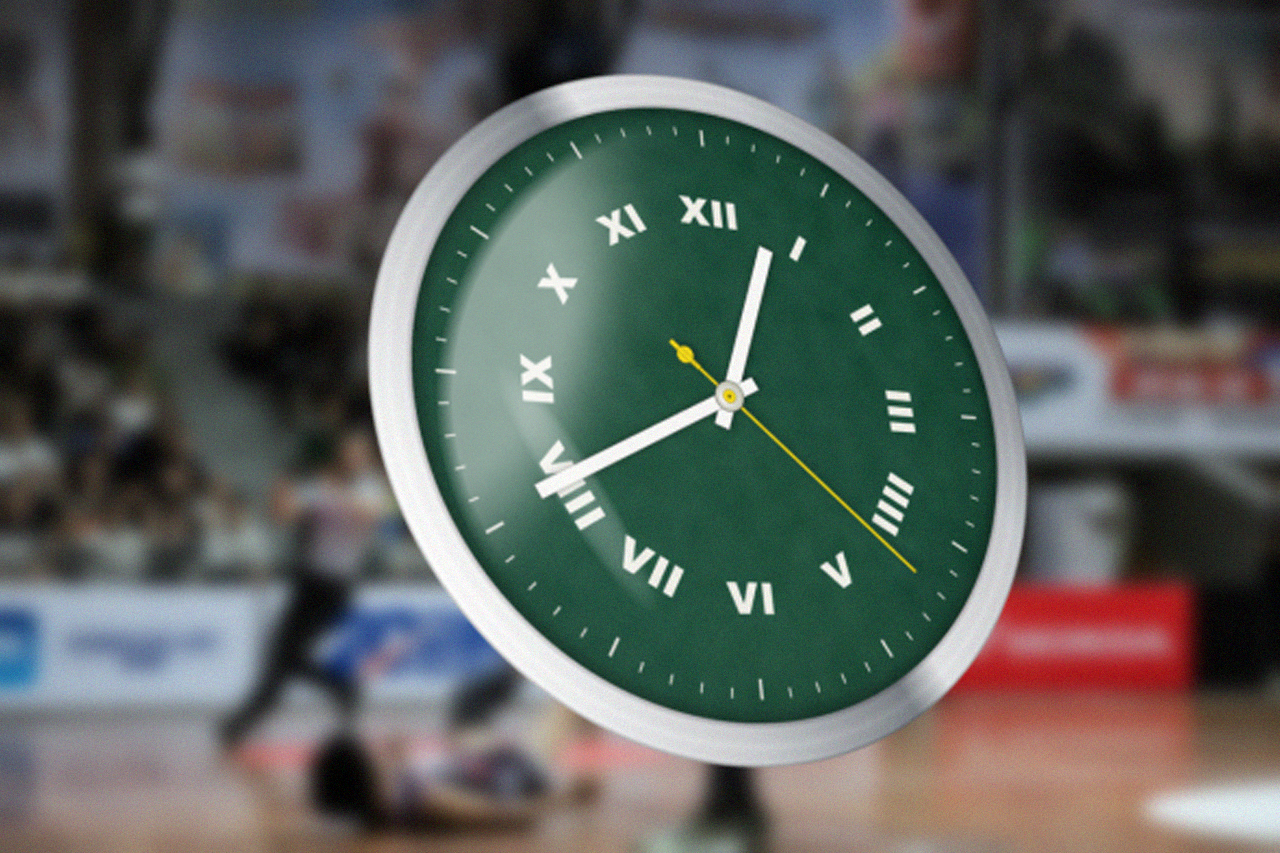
12:40:22
